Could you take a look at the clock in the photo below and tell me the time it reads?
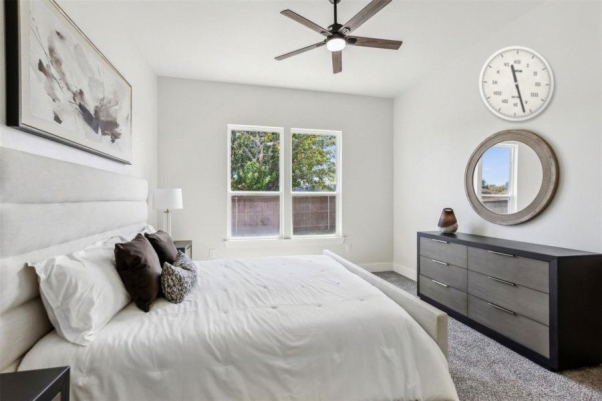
11:27
